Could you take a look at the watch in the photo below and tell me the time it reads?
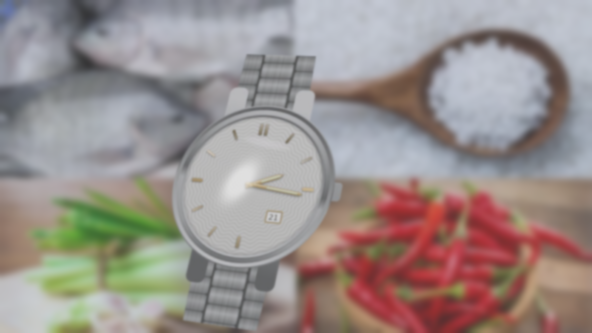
2:16
